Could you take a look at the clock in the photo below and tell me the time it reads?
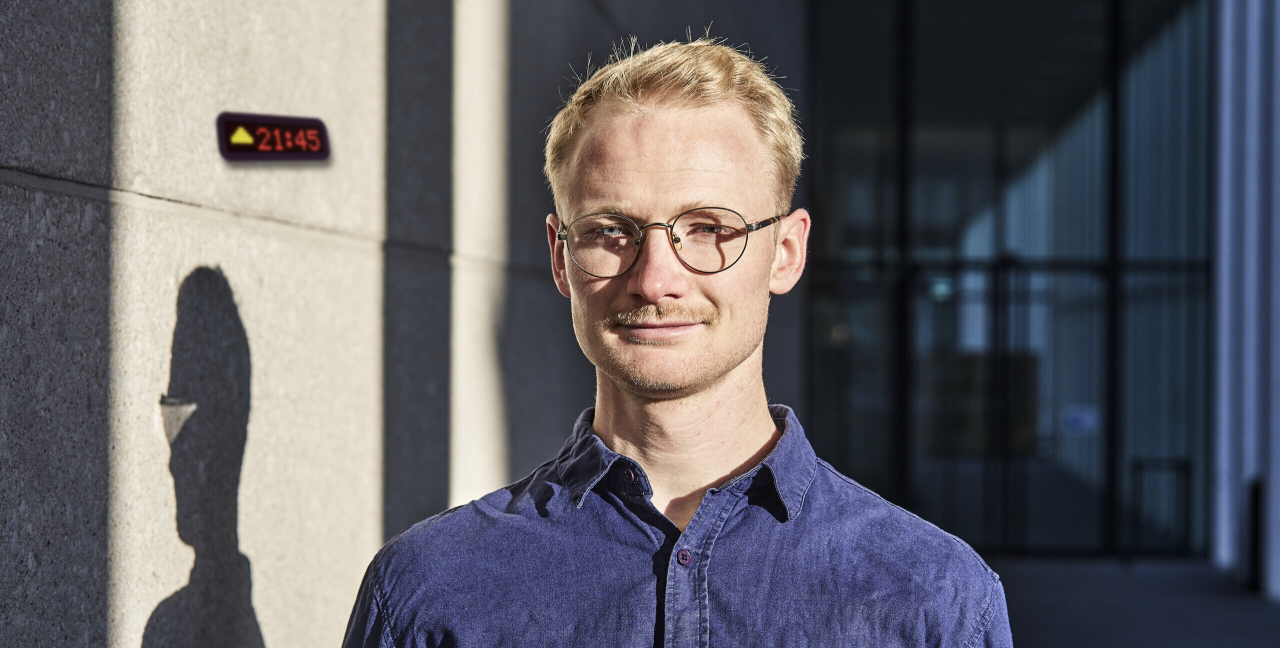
21:45
